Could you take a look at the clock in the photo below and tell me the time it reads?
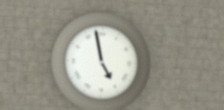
4:58
